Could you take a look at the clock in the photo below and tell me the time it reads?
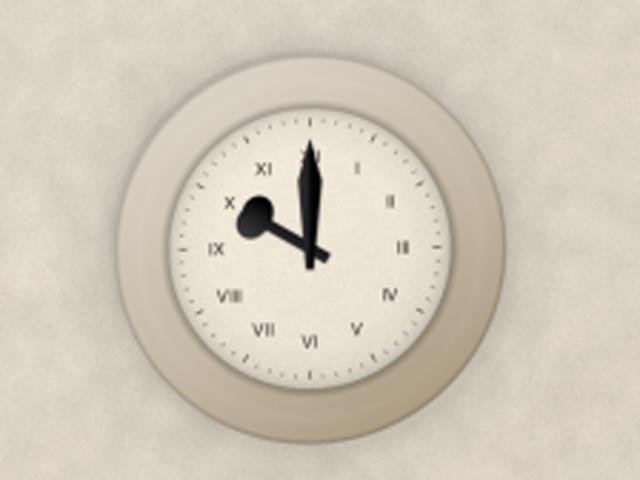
10:00
